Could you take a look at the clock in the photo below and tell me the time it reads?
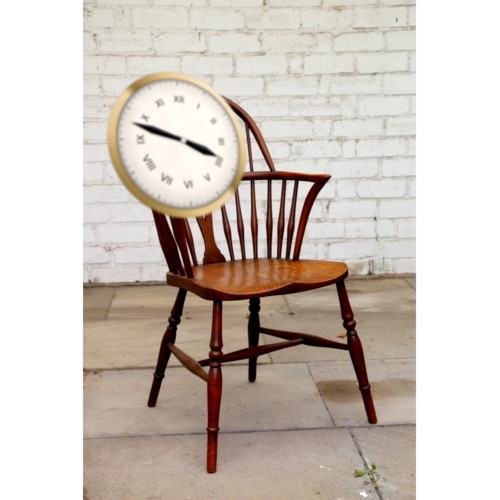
3:48
